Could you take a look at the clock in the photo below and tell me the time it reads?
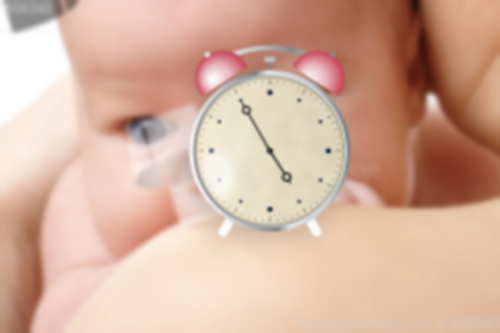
4:55
